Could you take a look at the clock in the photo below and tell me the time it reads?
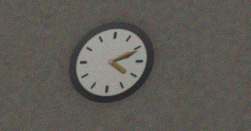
4:11
